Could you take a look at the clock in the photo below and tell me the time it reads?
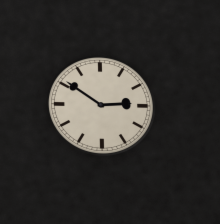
2:51
